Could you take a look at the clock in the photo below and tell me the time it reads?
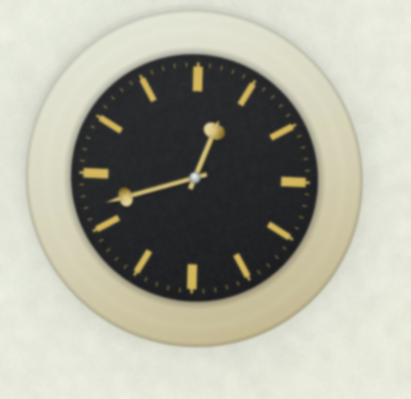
12:42
